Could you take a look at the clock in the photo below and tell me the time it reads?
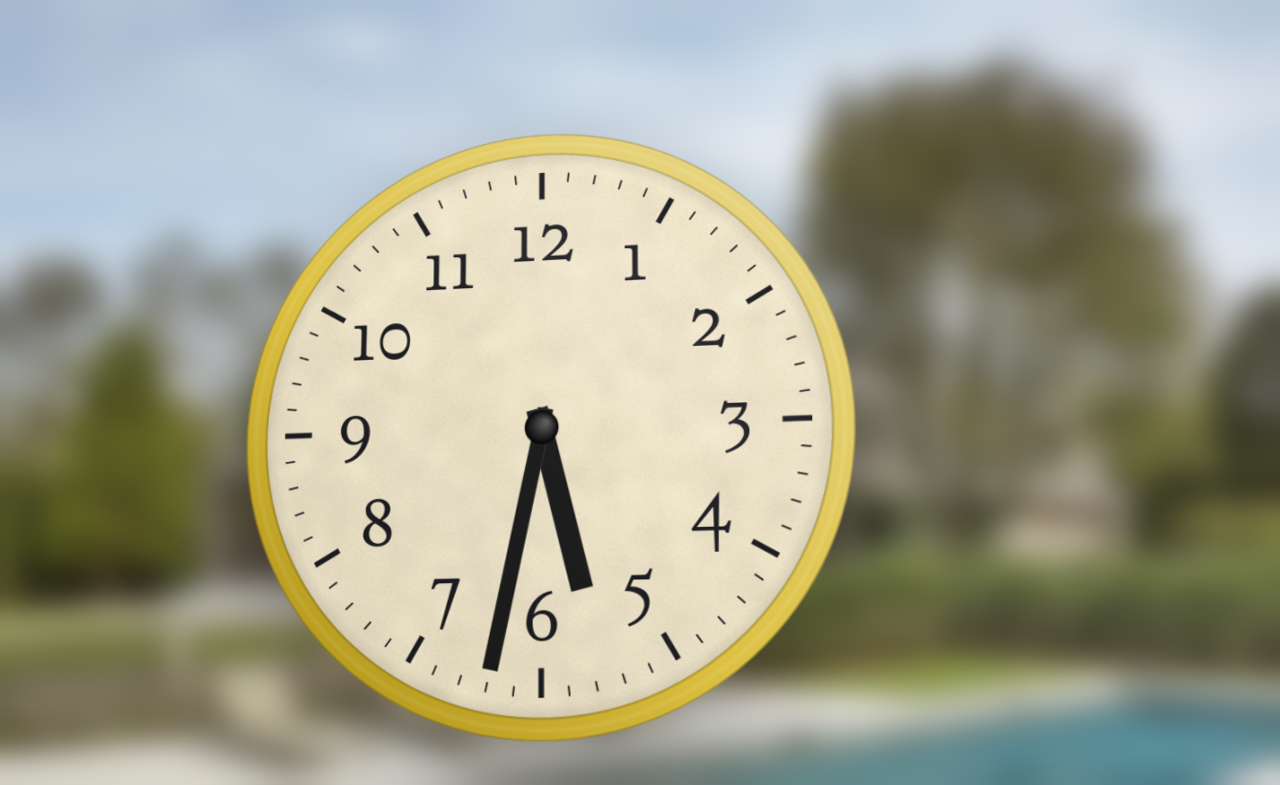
5:32
